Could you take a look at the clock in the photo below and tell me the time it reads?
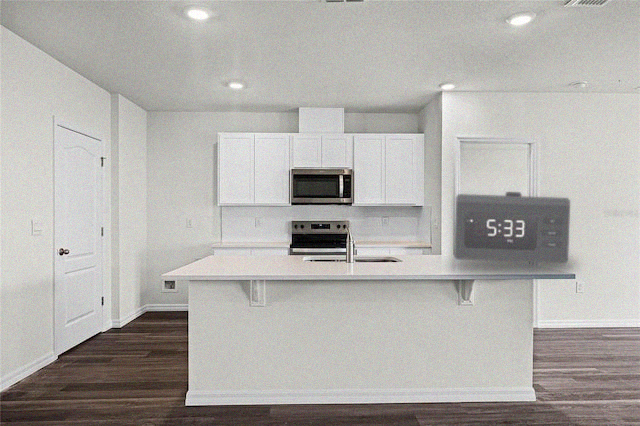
5:33
